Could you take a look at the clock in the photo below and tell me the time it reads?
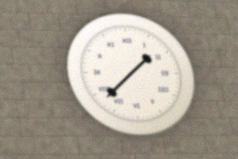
1:38
